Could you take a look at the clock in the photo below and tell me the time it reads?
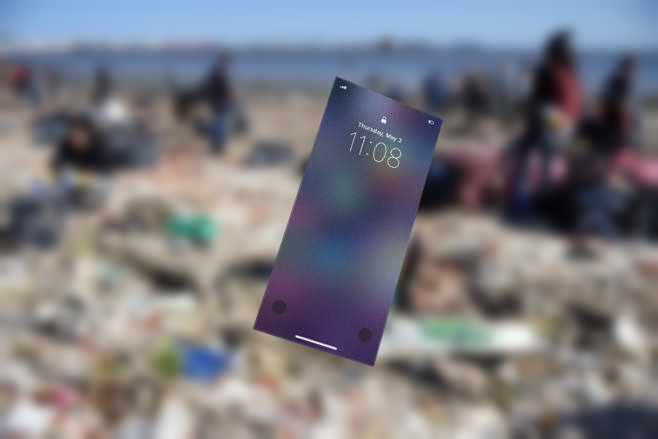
11:08
